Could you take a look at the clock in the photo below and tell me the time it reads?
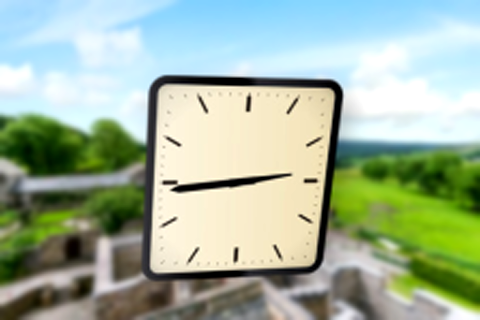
2:44
